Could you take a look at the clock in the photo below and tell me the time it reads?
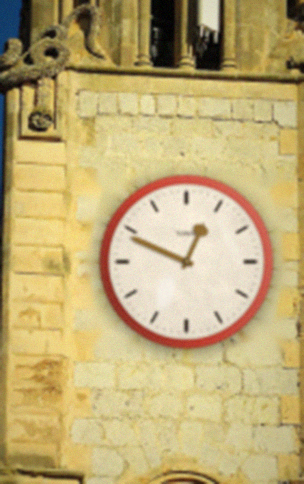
12:49
